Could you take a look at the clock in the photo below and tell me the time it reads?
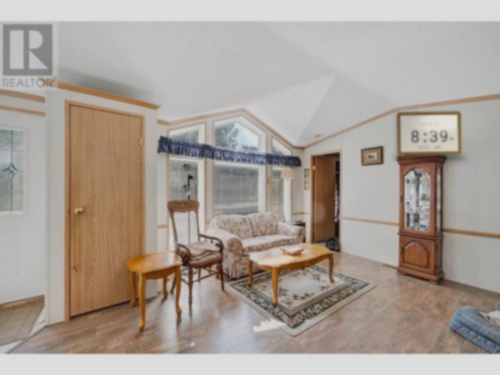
8:39
